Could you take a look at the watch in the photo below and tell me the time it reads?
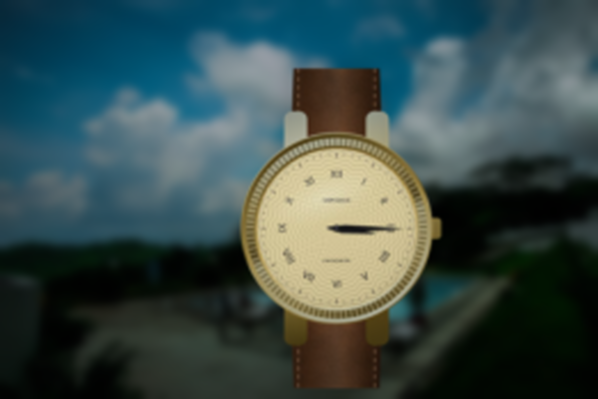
3:15
